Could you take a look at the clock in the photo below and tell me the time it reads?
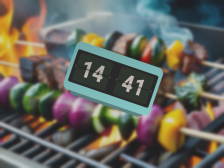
14:41
